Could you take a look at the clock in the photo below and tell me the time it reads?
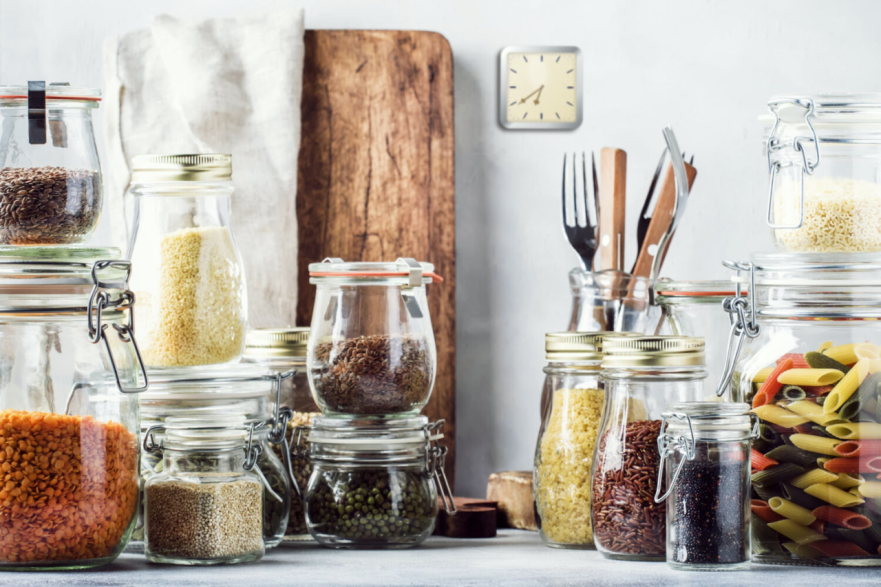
6:39
